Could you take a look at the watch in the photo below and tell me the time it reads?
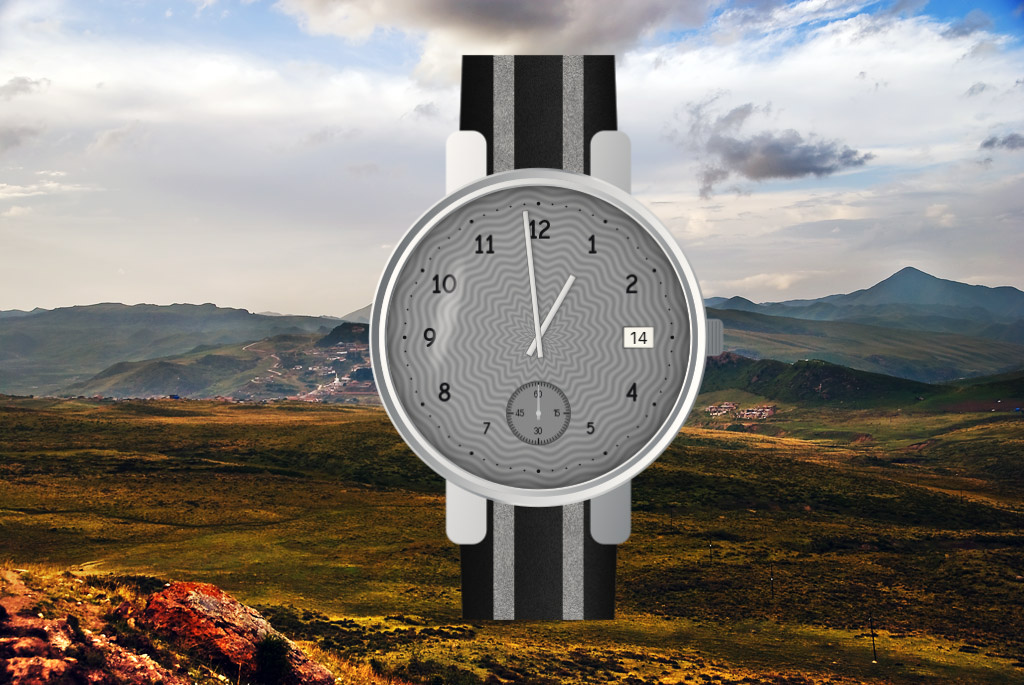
12:59
